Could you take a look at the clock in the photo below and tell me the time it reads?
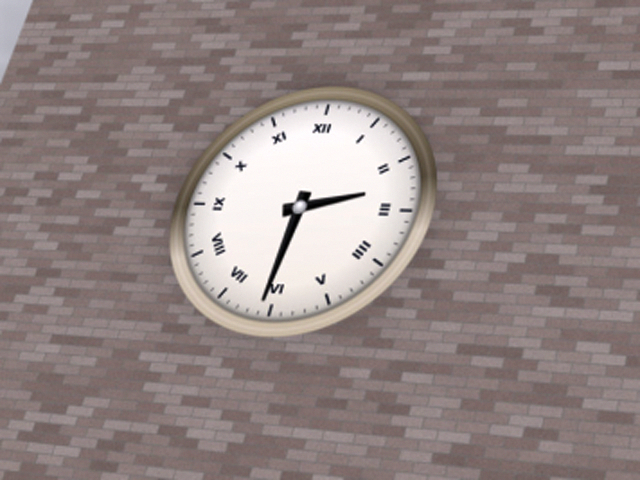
2:31
